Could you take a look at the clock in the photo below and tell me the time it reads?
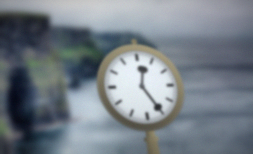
12:25
